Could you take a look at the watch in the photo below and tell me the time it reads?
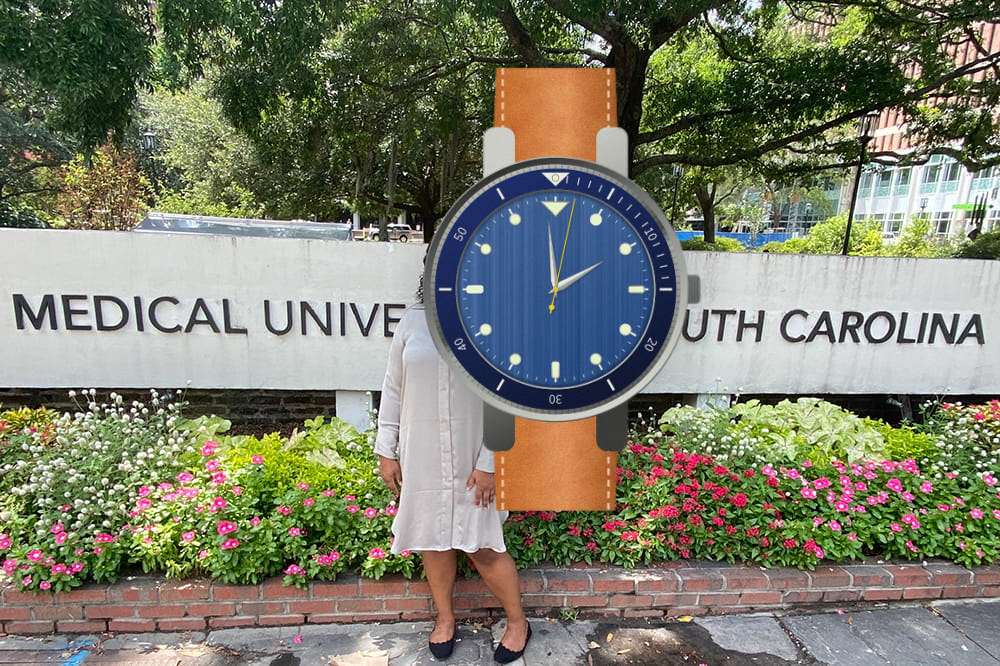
1:59:02
